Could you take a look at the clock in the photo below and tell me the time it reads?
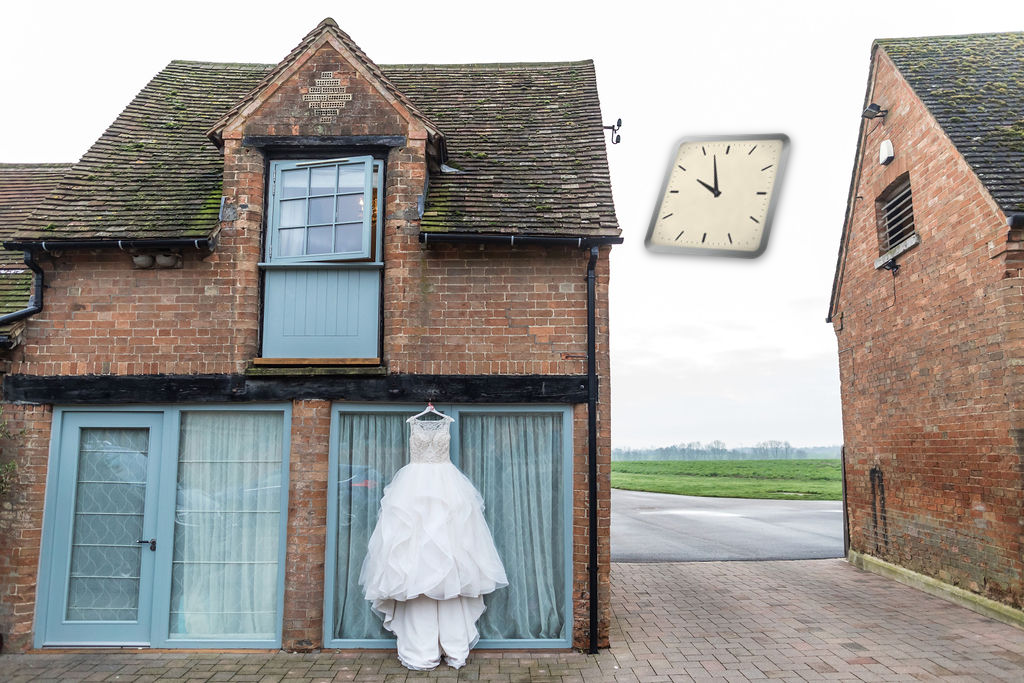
9:57
